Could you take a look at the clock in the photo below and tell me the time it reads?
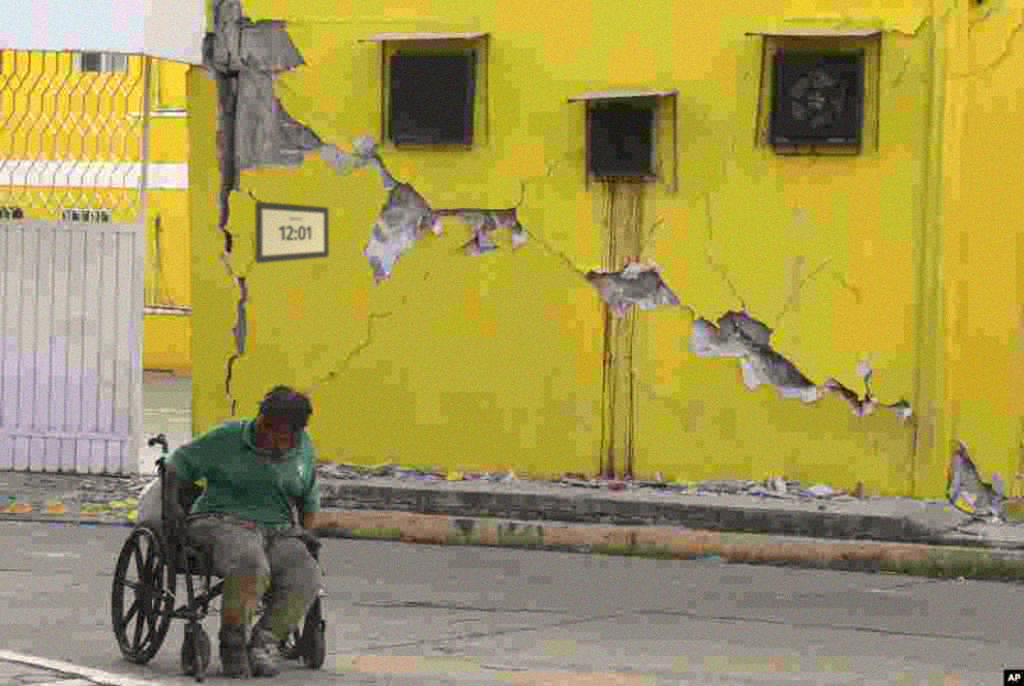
12:01
